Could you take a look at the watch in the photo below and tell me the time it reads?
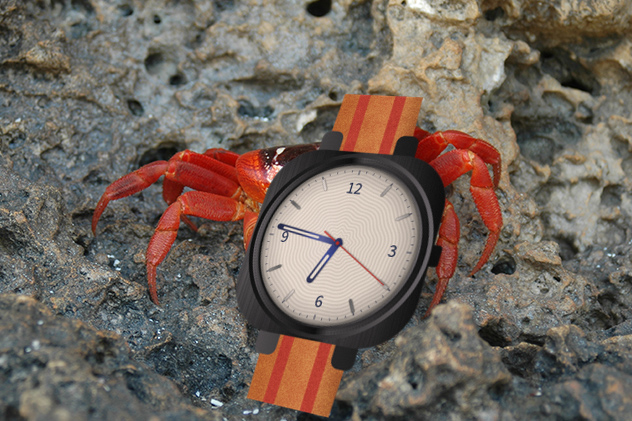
6:46:20
